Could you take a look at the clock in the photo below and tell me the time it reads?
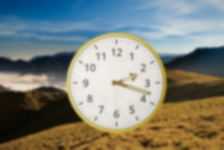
2:18
